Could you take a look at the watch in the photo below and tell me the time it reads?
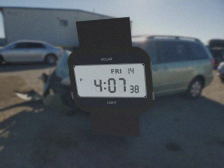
4:07:38
